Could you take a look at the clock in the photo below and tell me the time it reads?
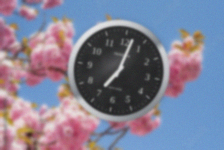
7:02
